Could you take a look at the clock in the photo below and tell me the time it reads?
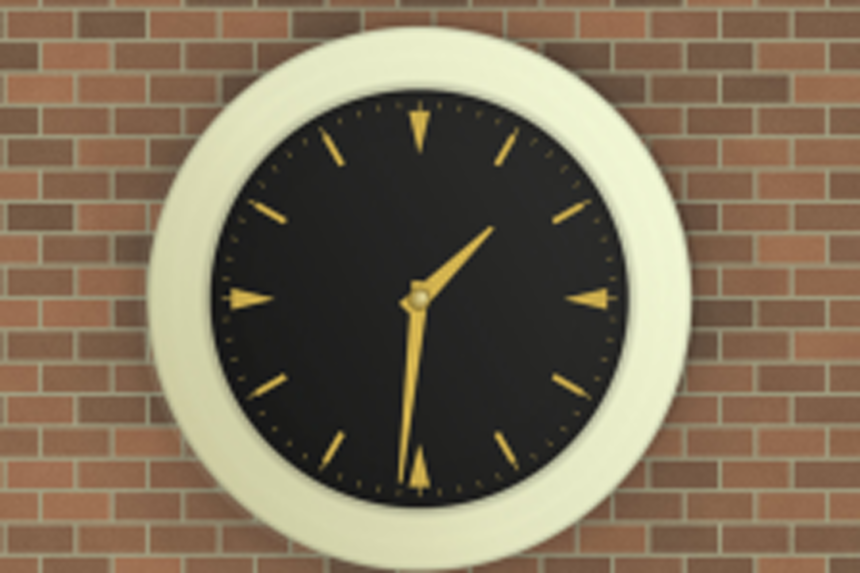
1:31
